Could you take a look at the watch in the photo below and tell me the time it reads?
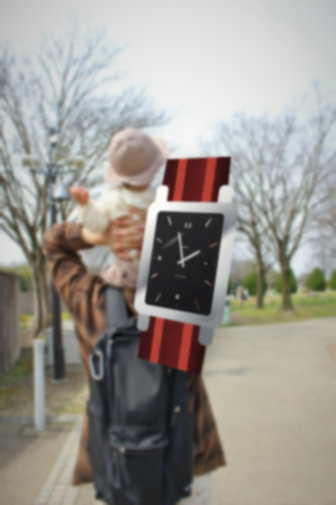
1:57
